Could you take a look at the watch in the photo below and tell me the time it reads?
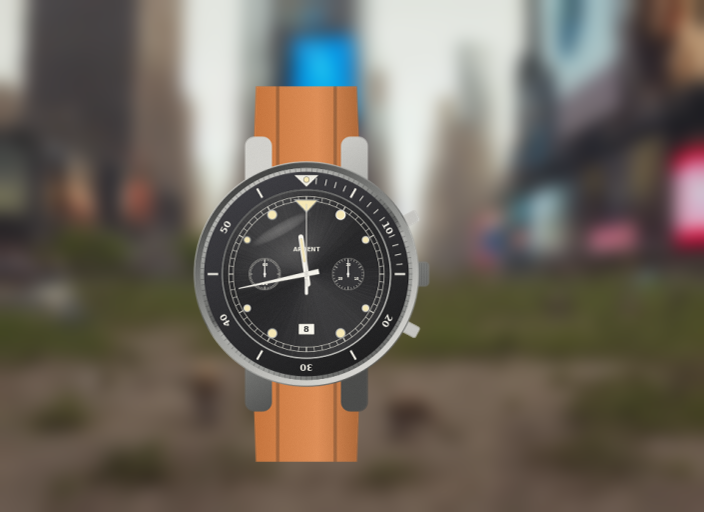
11:43
